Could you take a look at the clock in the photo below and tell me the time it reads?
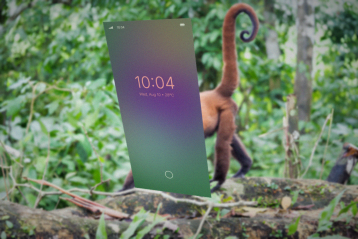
10:04
